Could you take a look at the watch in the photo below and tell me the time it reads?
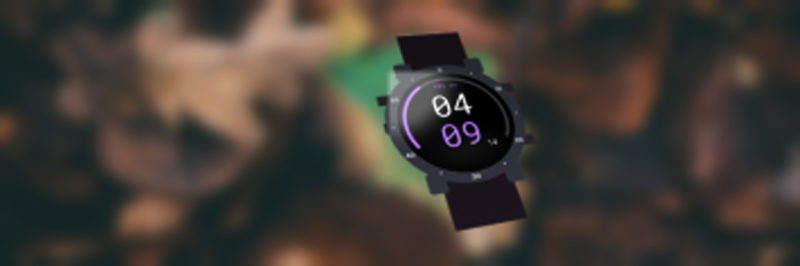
4:09
